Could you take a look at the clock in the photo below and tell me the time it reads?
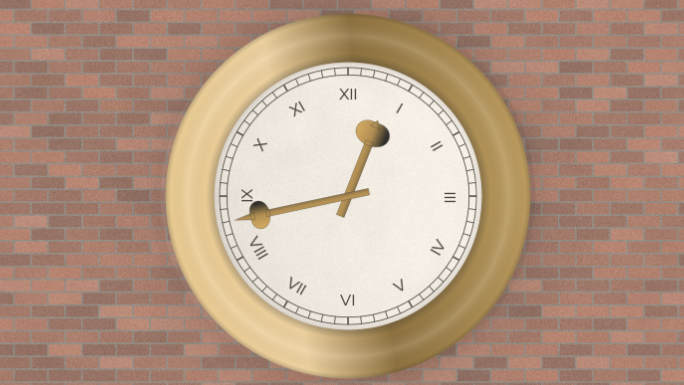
12:43
